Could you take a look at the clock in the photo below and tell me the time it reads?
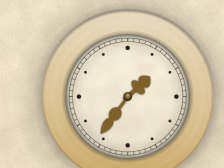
1:36
